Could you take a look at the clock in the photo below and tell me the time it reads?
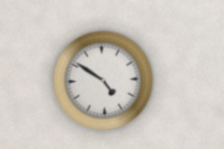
4:51
